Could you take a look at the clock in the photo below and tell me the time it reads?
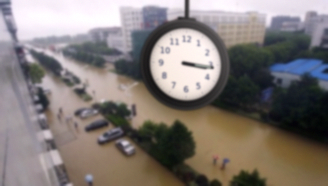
3:16
